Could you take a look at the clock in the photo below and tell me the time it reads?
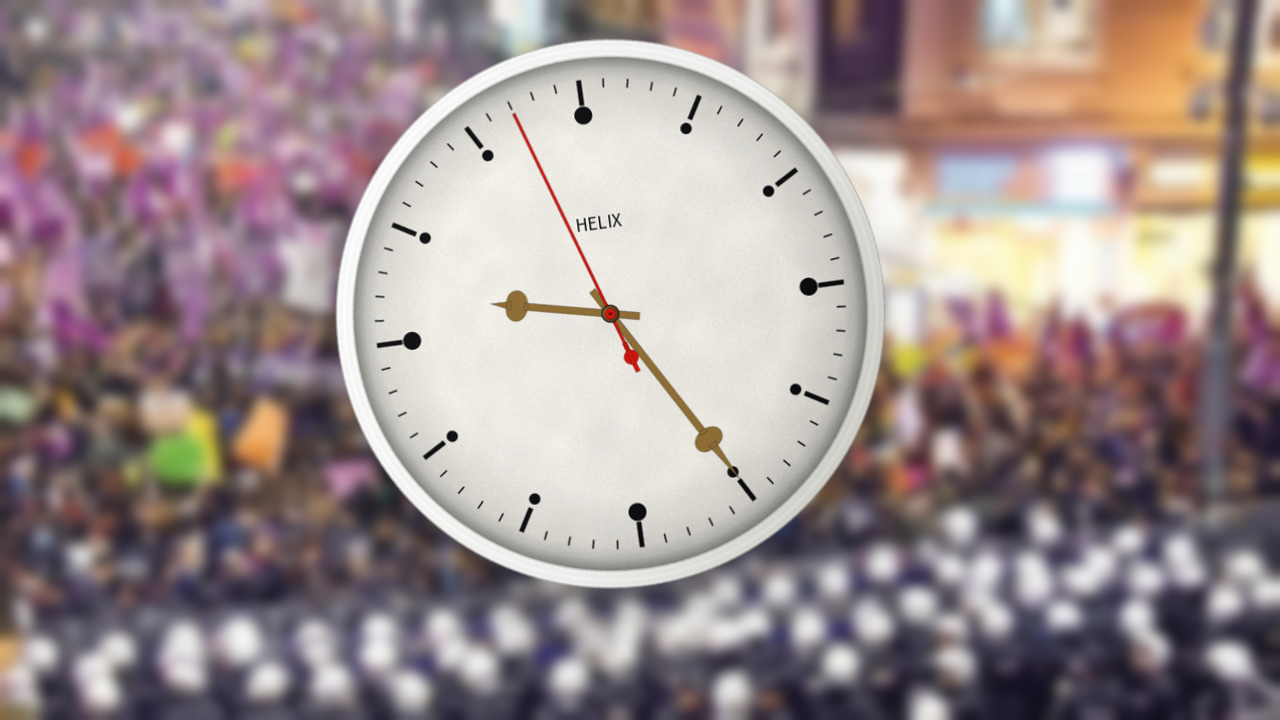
9:24:57
